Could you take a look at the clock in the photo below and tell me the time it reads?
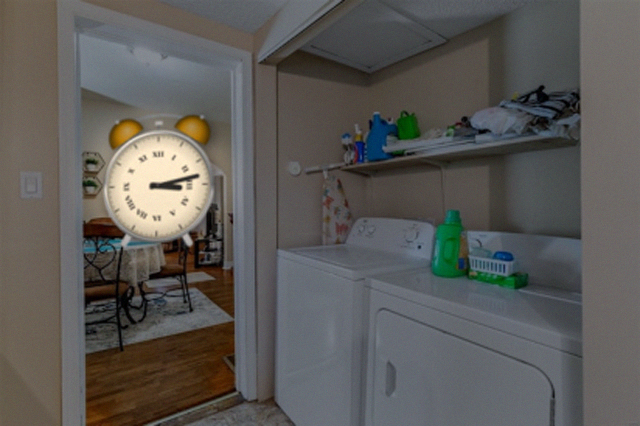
3:13
